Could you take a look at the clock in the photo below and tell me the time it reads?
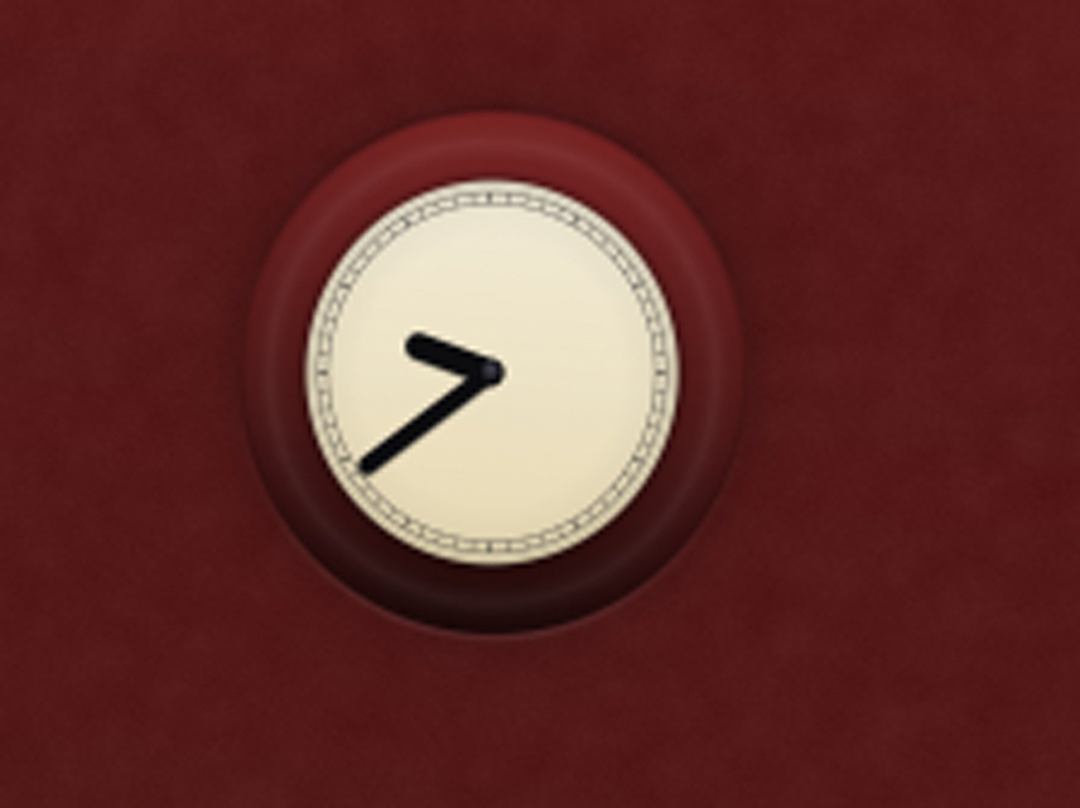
9:39
